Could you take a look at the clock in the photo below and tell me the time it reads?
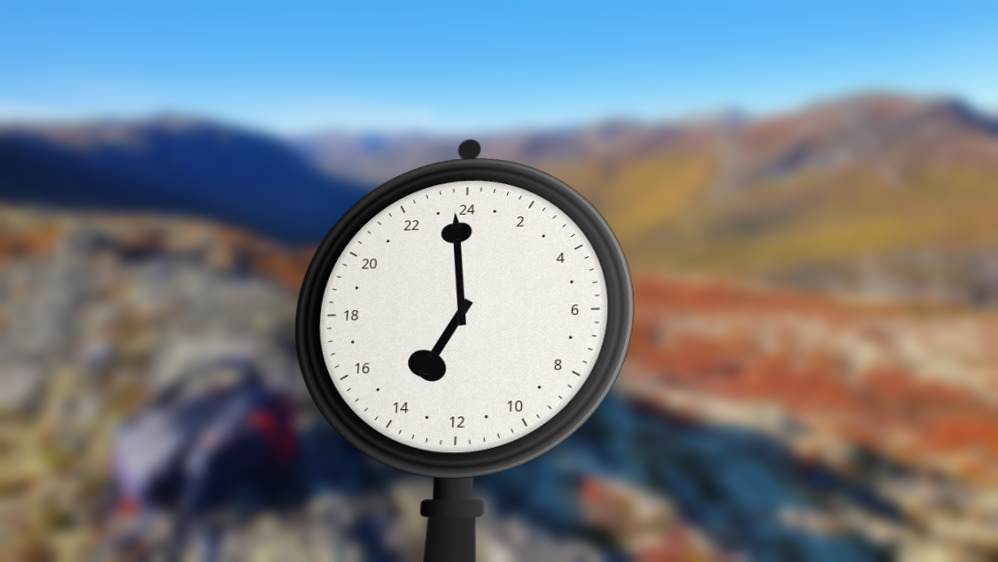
13:59
